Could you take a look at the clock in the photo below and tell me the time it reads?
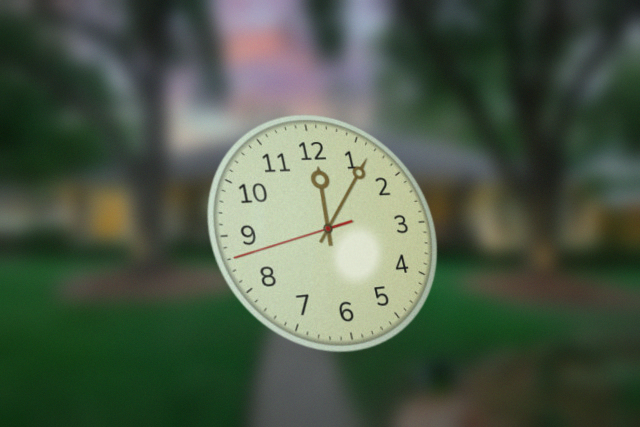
12:06:43
